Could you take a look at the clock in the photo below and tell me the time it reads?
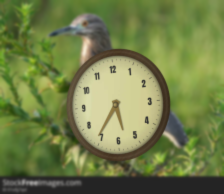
5:36
